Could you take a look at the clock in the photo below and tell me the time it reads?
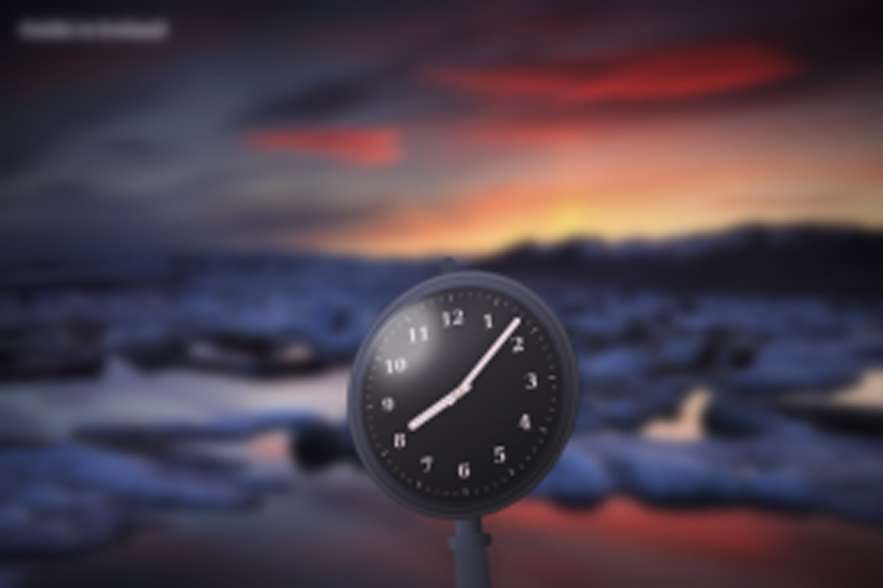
8:08
